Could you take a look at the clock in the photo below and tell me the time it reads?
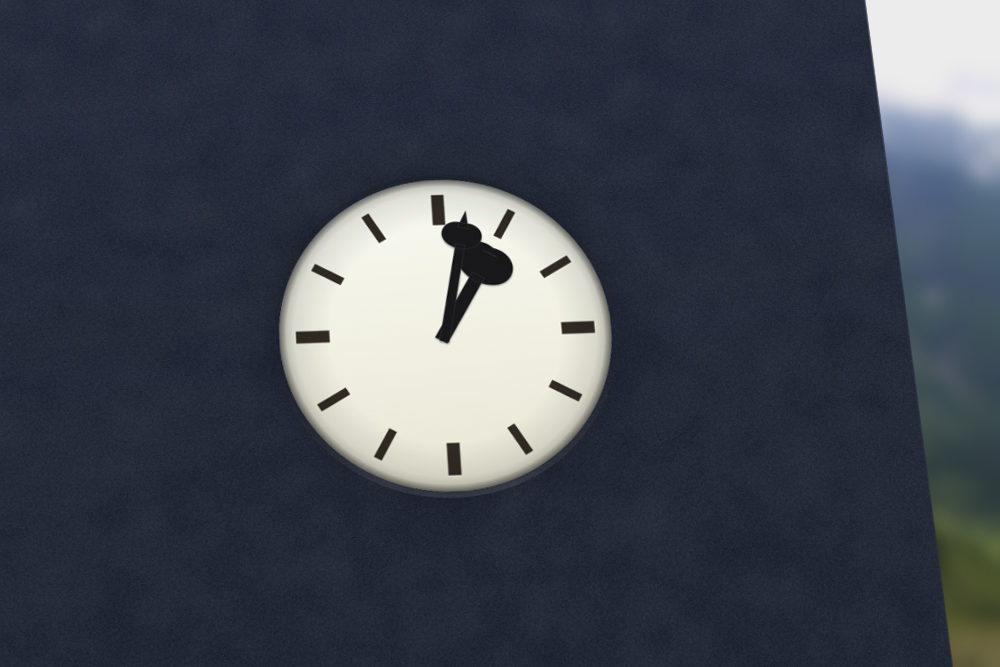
1:02
